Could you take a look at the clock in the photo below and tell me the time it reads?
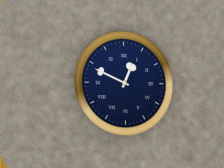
12:49
